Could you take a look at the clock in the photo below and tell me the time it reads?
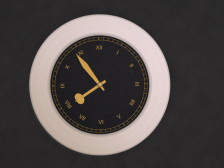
7:54
